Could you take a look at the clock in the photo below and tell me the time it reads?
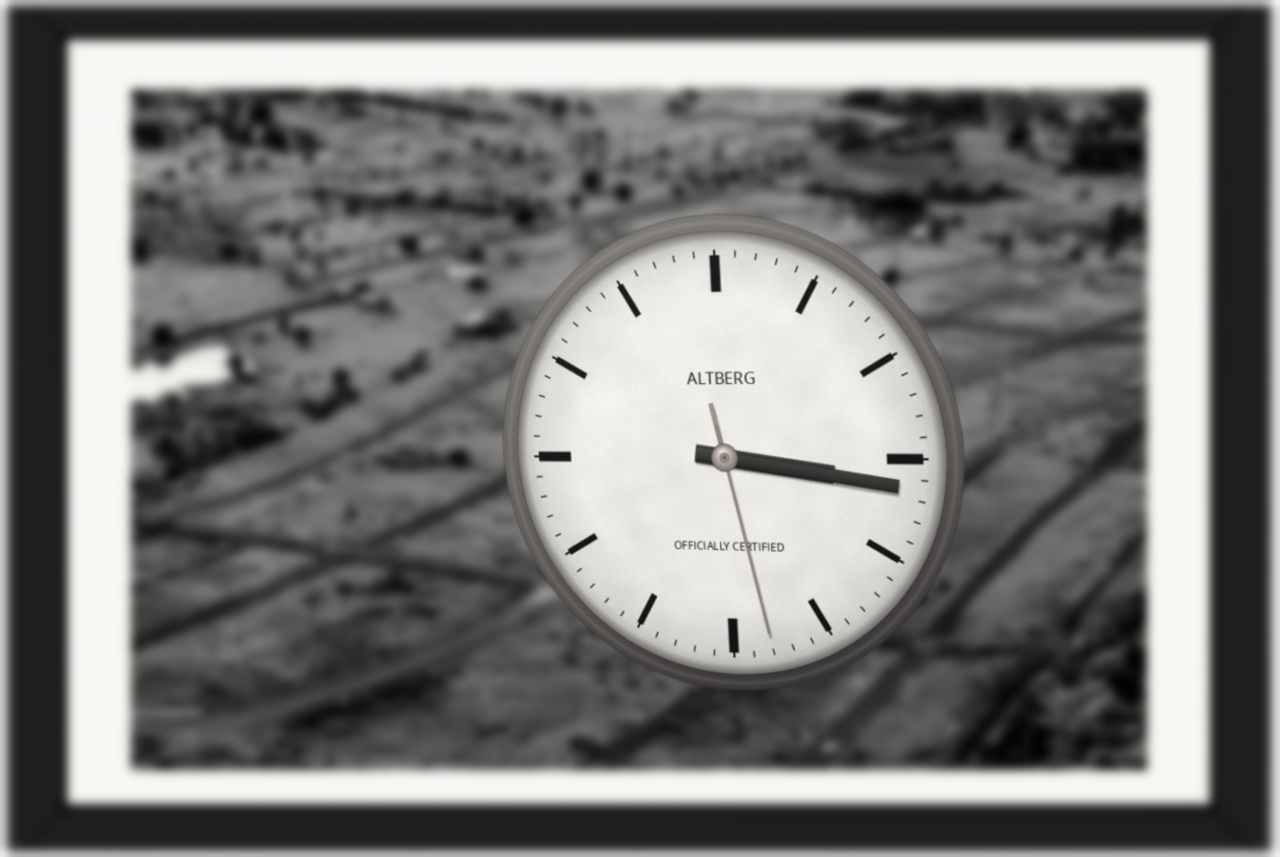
3:16:28
